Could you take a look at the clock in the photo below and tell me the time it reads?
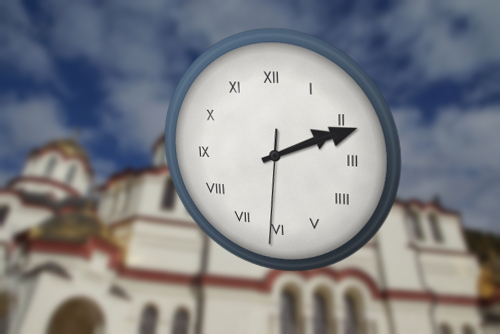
2:11:31
